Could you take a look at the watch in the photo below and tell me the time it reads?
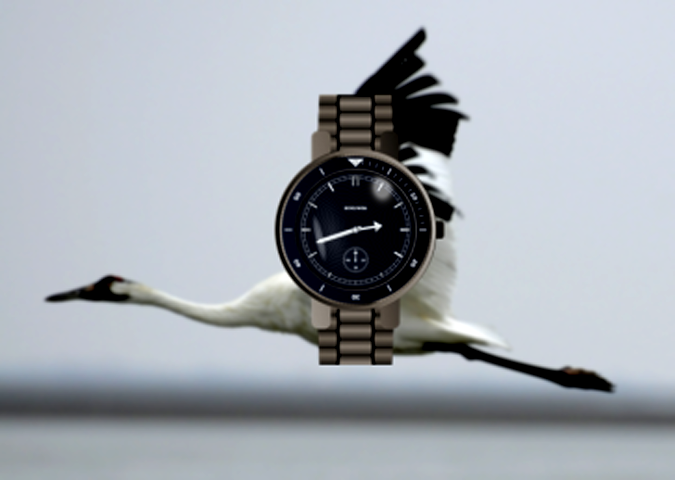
2:42
